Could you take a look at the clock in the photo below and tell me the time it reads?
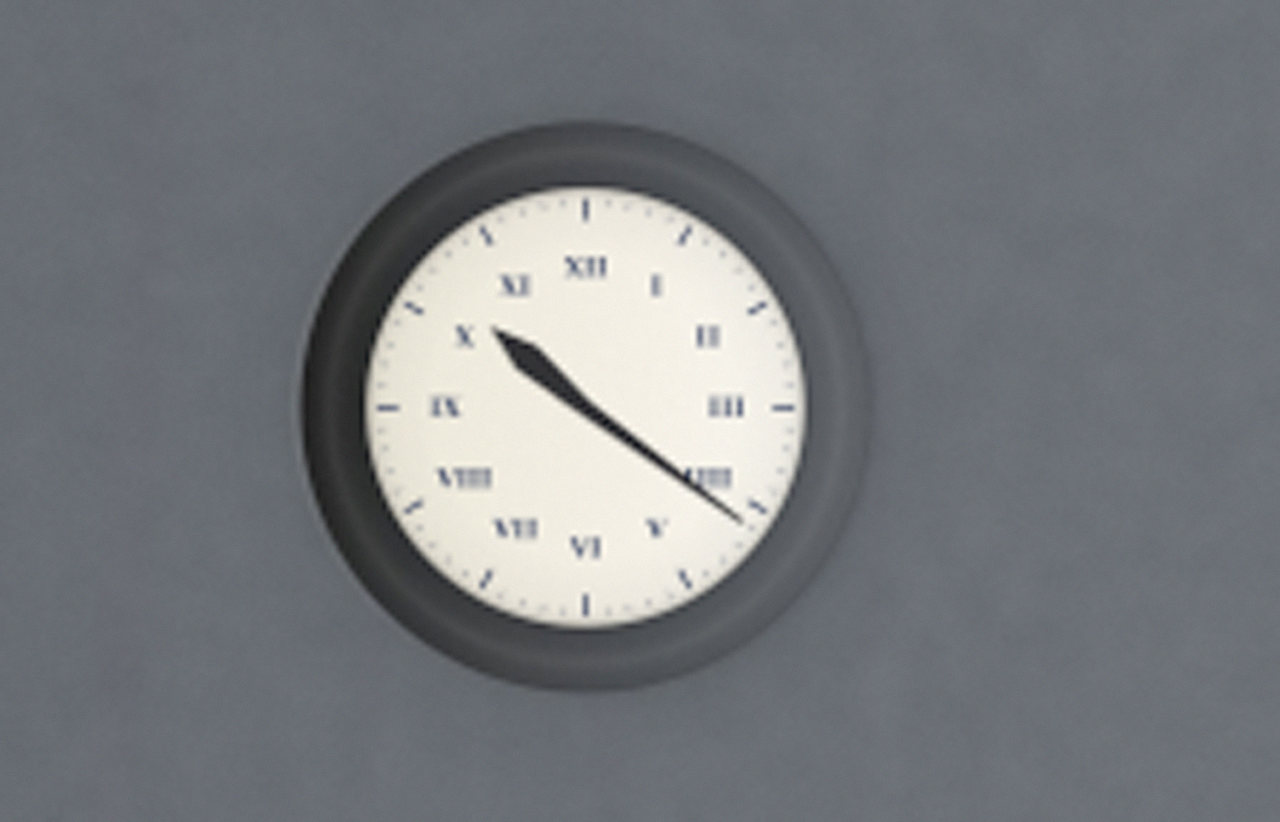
10:21
